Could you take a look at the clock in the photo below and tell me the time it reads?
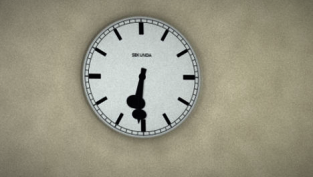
6:31
